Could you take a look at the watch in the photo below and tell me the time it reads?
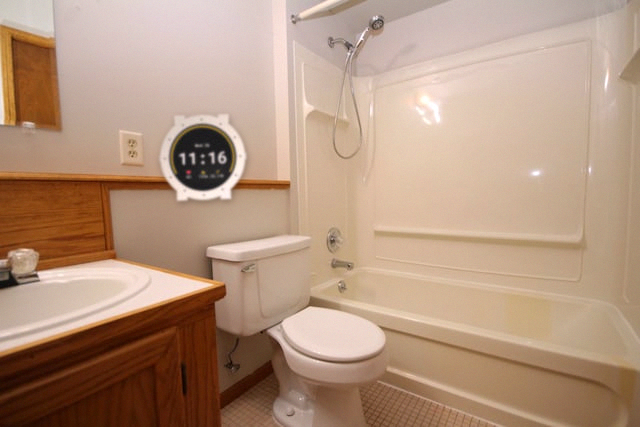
11:16
